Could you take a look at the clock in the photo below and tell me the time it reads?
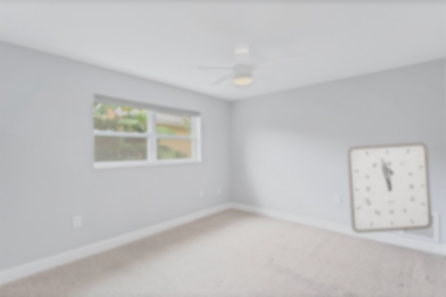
11:58
